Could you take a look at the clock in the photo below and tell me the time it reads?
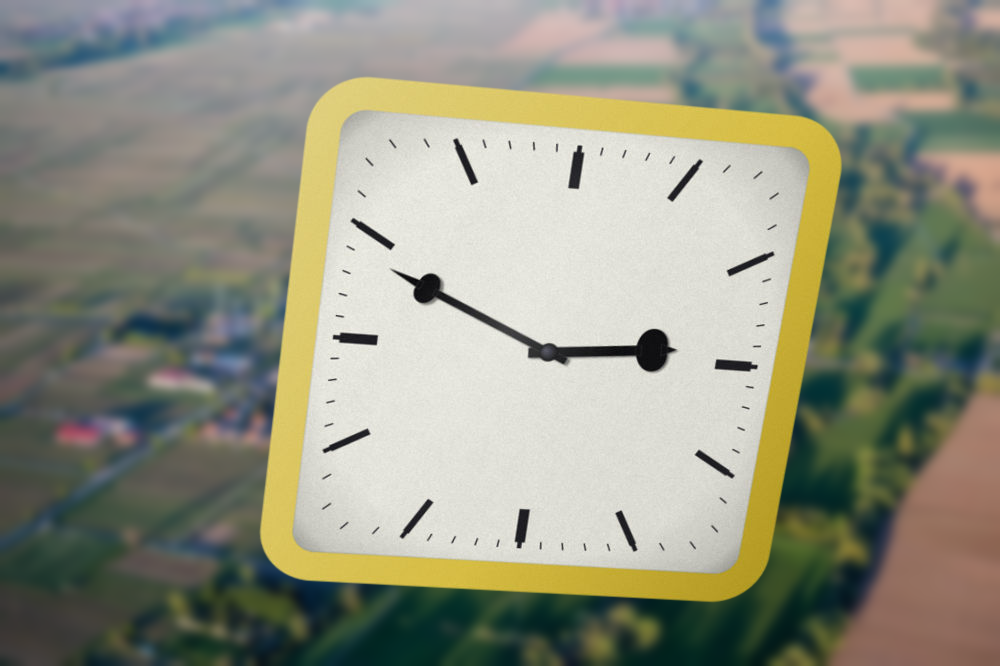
2:49
